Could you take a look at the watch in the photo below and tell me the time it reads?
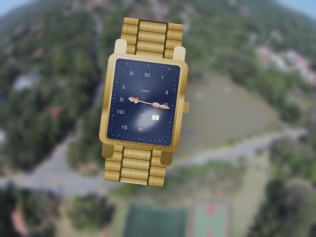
9:16
